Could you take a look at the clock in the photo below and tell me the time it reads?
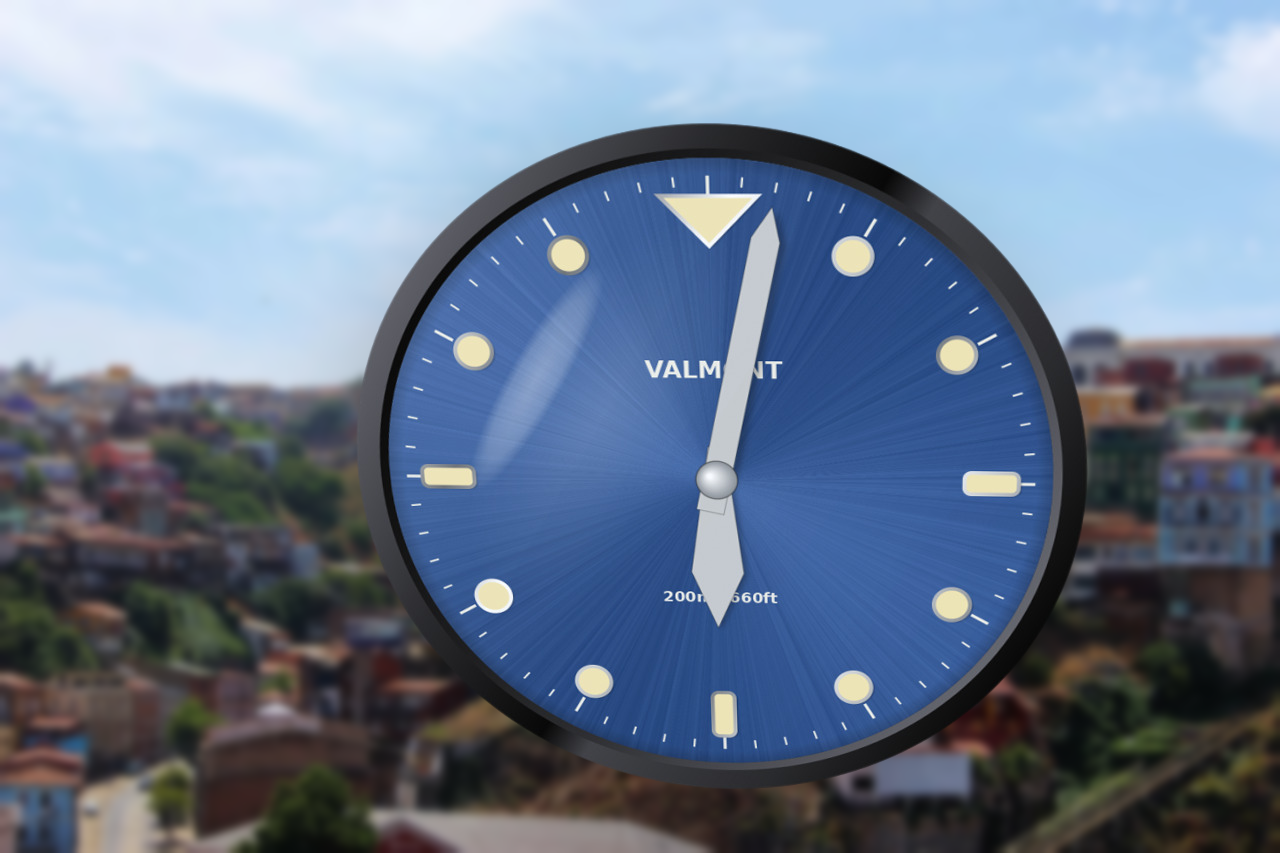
6:02
